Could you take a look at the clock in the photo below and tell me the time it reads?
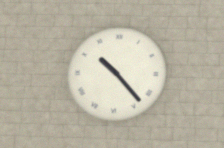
10:23
